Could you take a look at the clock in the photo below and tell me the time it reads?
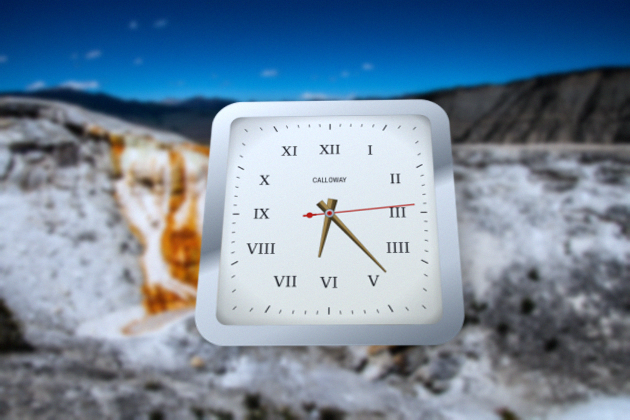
6:23:14
